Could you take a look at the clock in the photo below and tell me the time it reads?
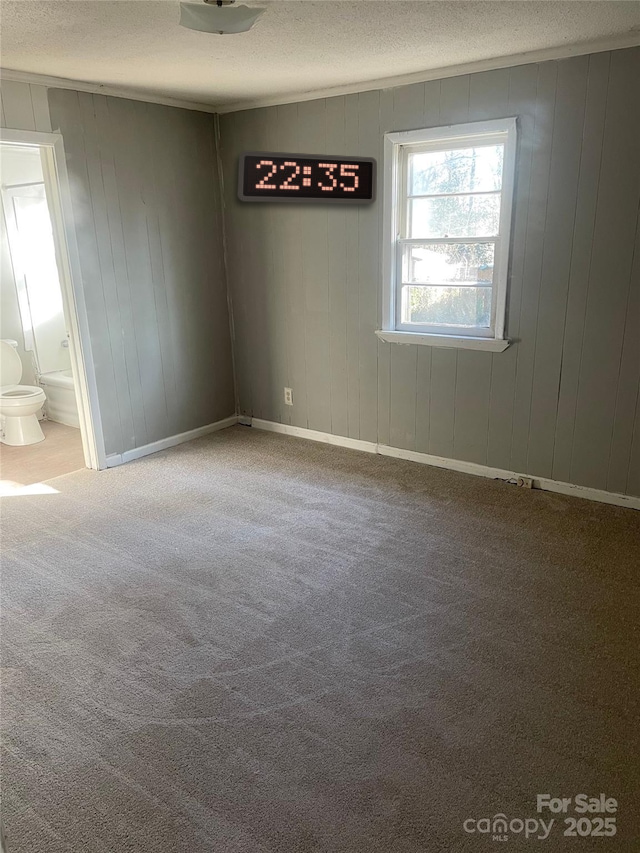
22:35
